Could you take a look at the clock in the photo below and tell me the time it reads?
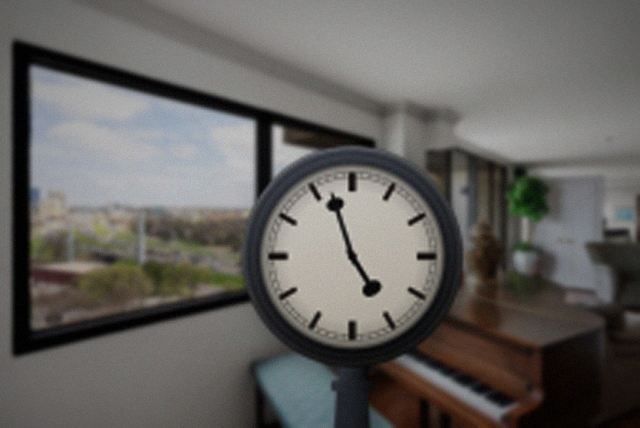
4:57
